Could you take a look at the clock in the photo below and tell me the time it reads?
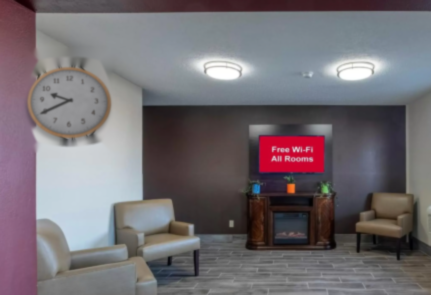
9:40
